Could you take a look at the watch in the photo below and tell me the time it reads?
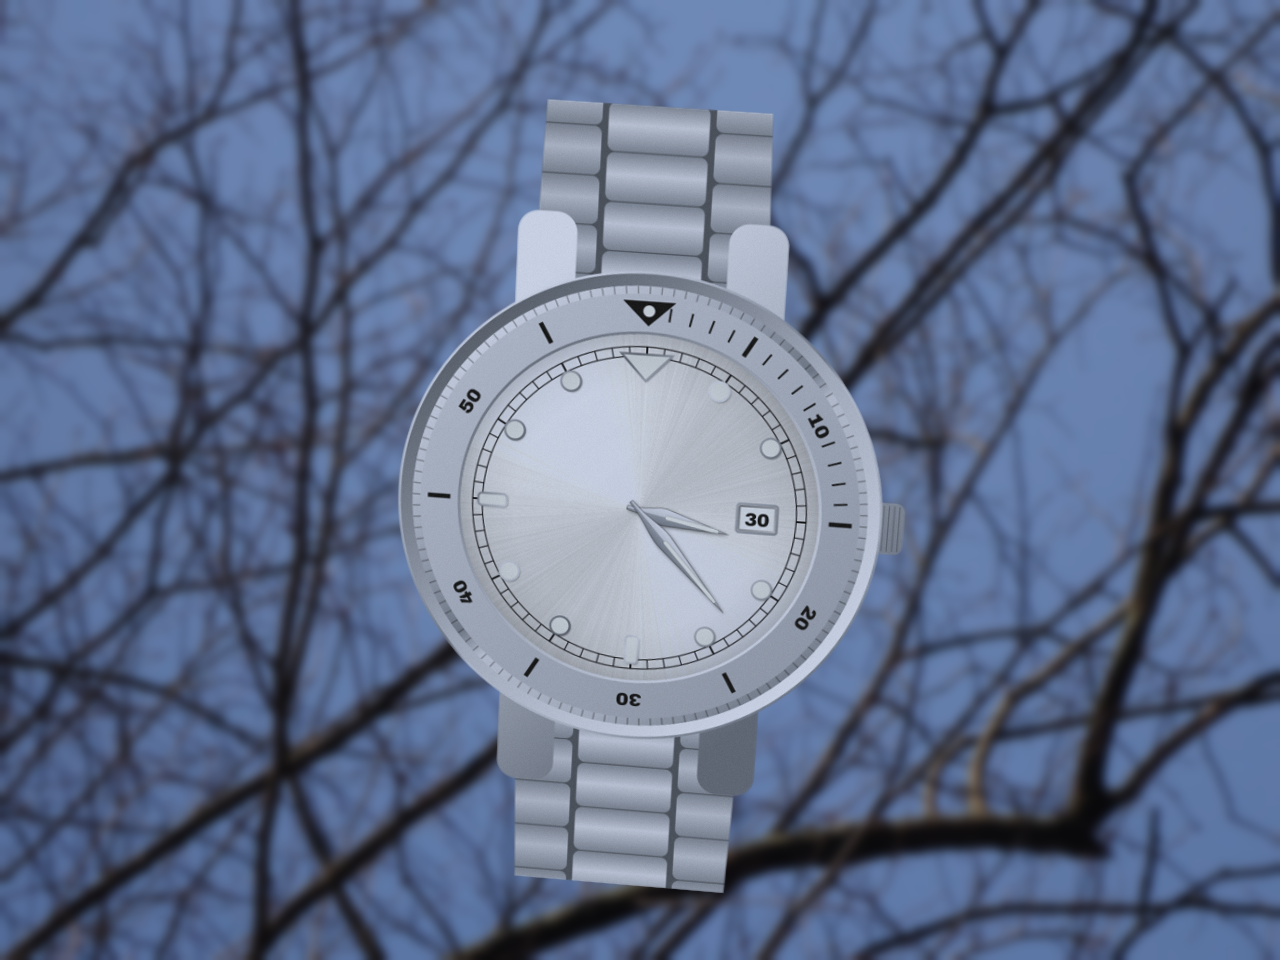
3:23
